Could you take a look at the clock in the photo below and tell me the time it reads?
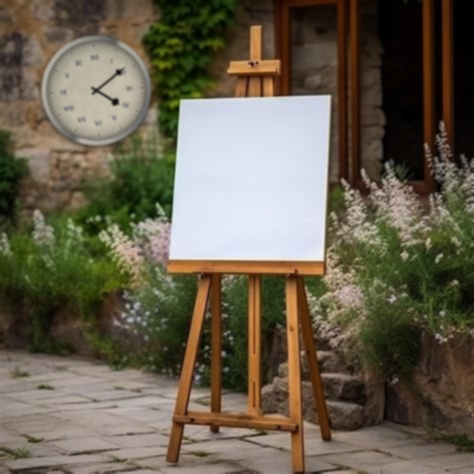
4:09
